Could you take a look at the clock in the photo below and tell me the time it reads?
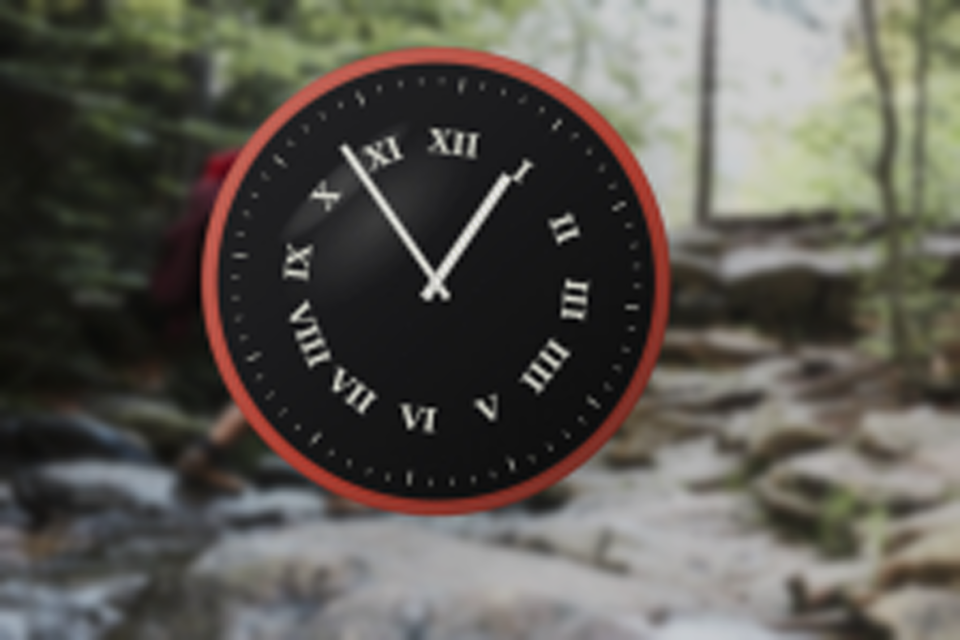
12:53
